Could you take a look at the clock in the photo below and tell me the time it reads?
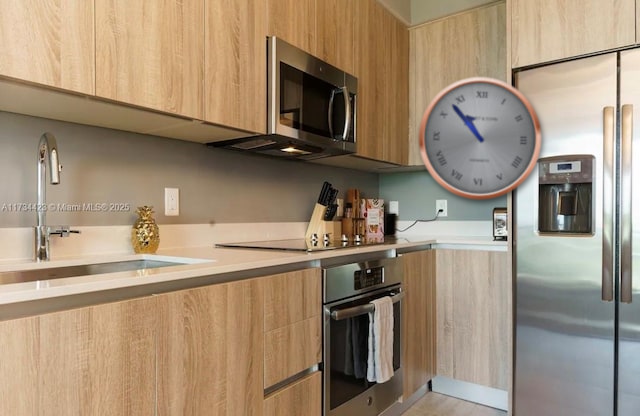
10:53
